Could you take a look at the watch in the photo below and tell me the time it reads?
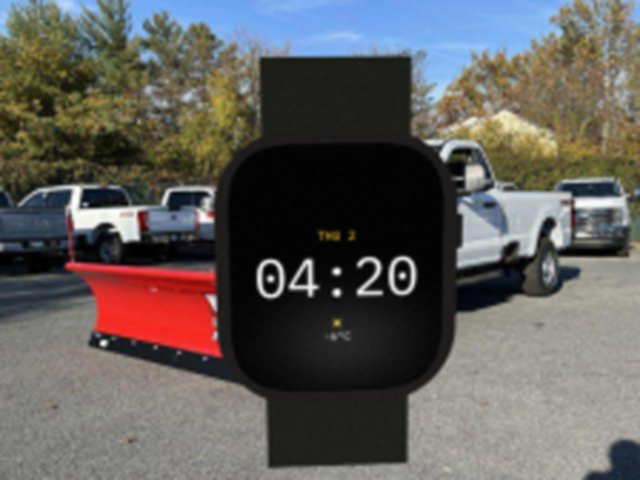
4:20
